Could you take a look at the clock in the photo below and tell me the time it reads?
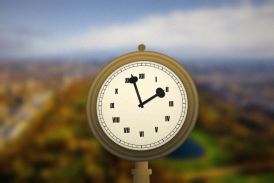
1:57
